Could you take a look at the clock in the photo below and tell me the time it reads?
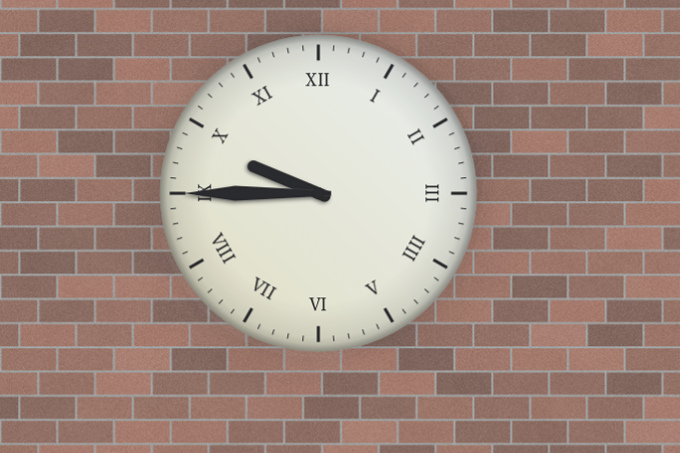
9:45
